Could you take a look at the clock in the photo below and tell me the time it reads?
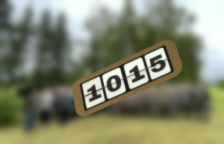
10:15
